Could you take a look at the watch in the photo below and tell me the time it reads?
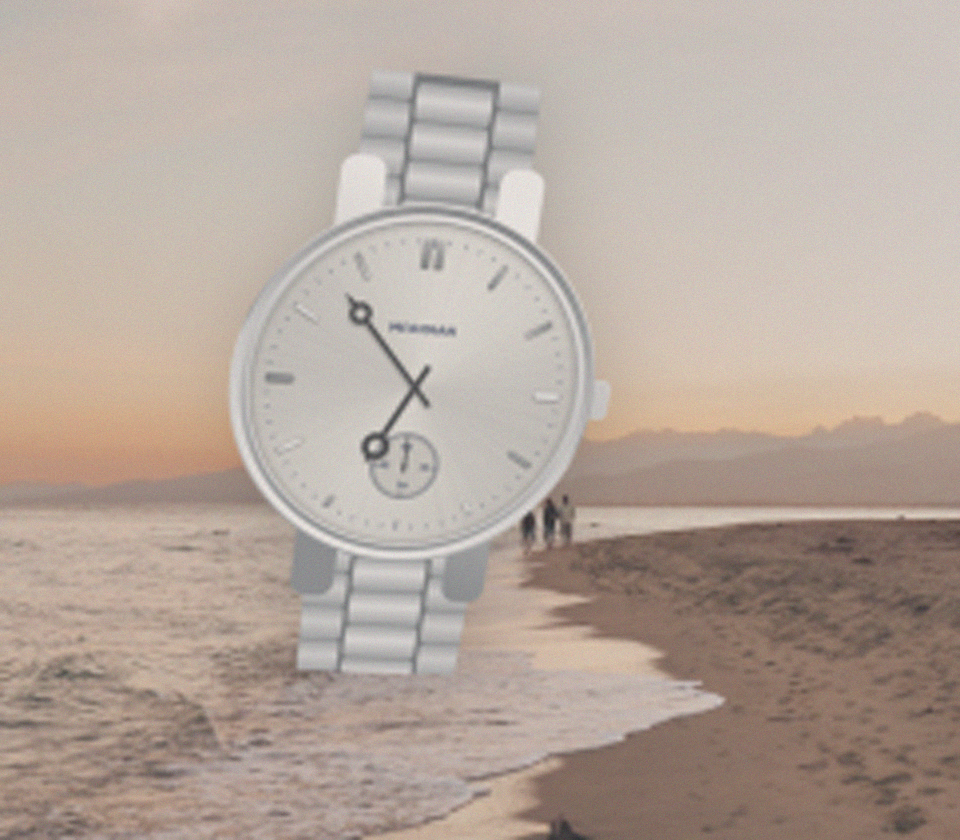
6:53
